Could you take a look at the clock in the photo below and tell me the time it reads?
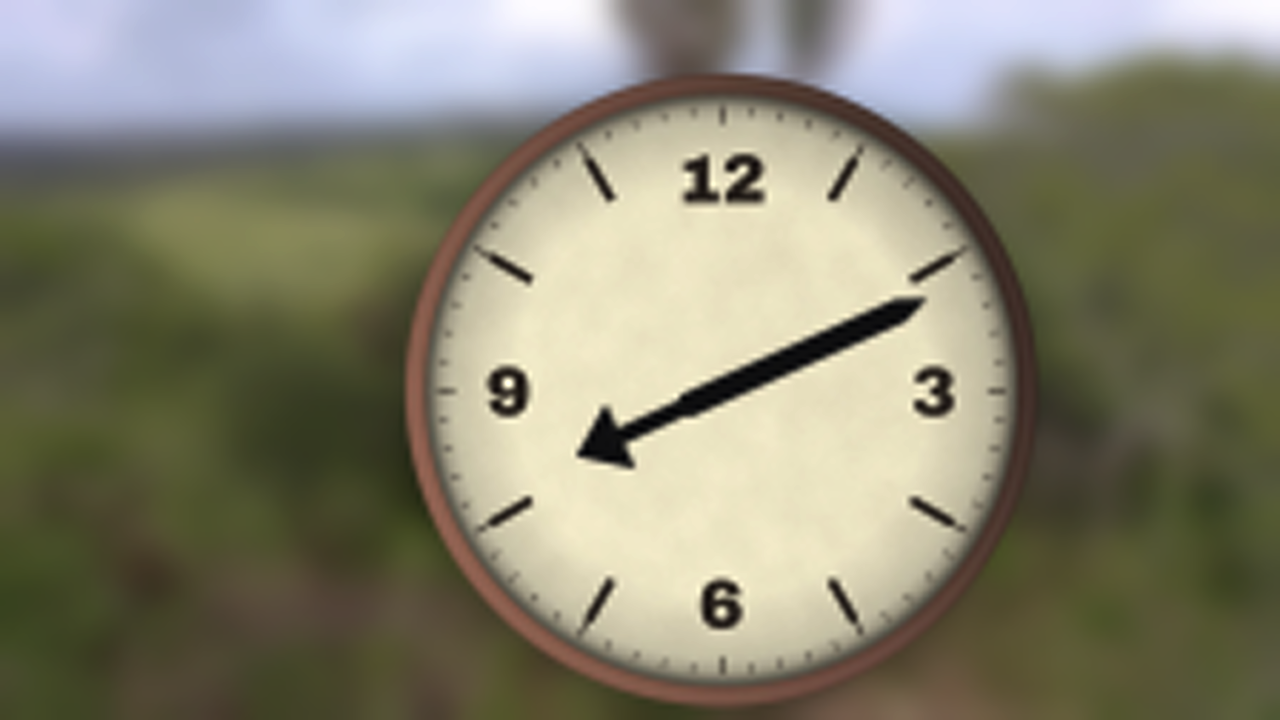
8:11
